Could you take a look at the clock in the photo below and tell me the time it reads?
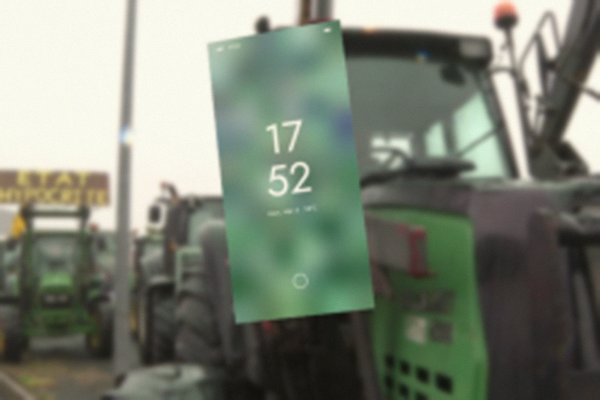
17:52
